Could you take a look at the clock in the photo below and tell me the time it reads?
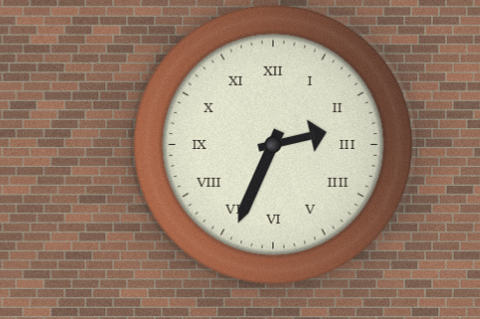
2:34
